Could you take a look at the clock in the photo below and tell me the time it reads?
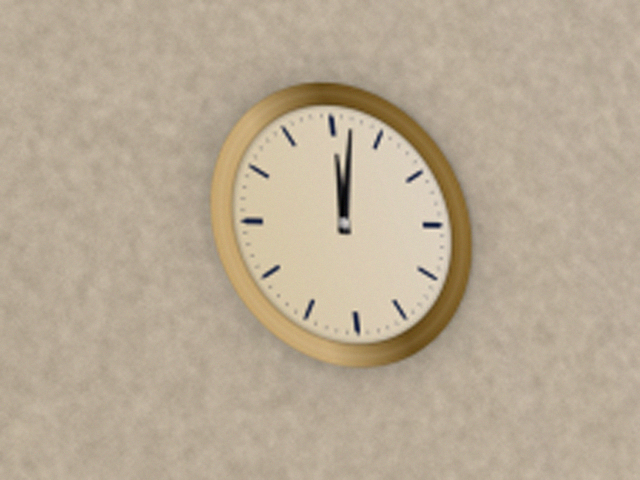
12:02
